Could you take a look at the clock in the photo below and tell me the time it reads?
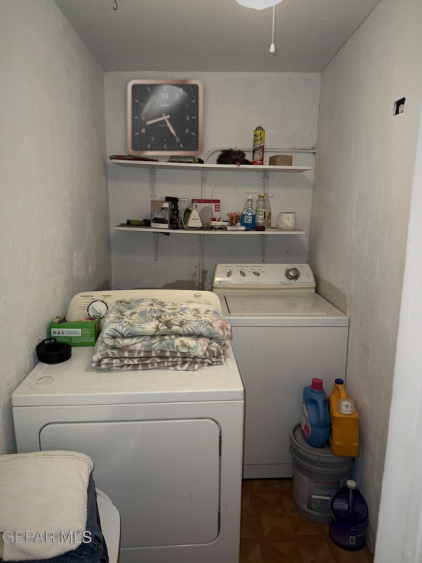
8:25
